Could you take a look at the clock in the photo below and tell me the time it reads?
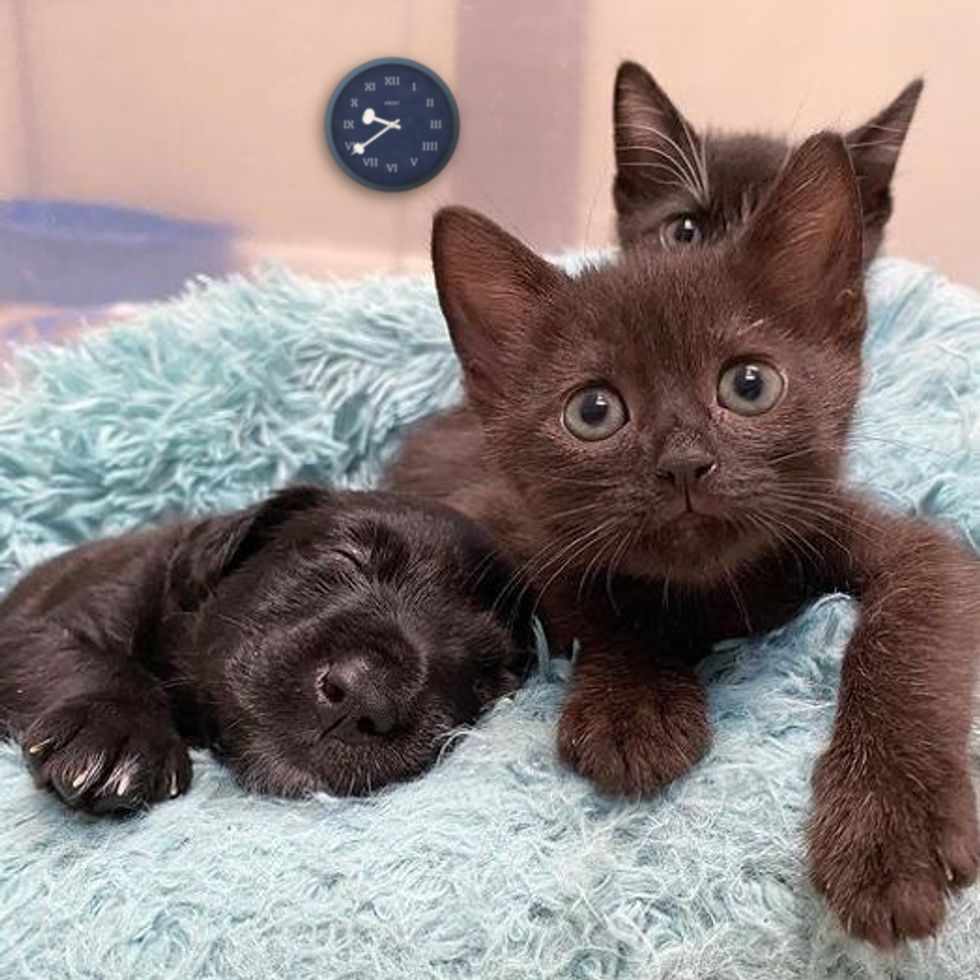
9:39
